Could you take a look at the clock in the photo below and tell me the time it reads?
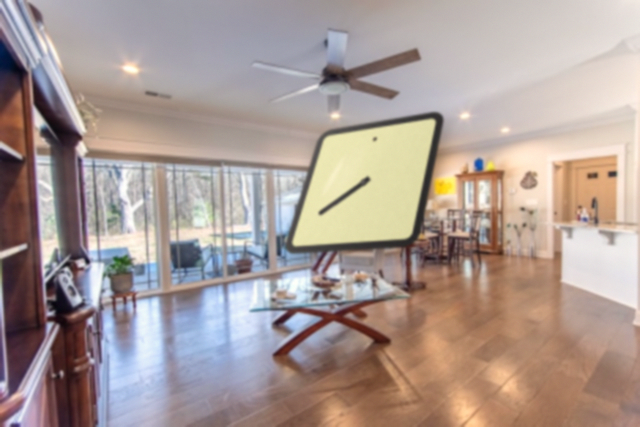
7:39
